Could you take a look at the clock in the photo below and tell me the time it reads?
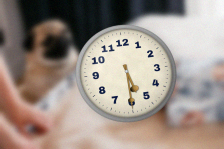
5:30
